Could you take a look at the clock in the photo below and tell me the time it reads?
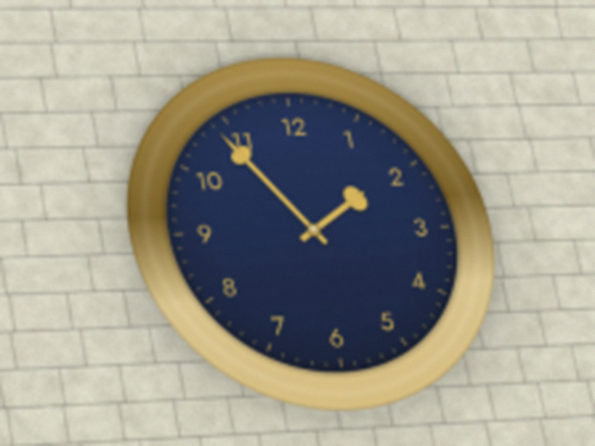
1:54
